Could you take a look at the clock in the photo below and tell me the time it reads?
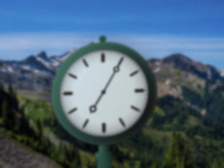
7:05
